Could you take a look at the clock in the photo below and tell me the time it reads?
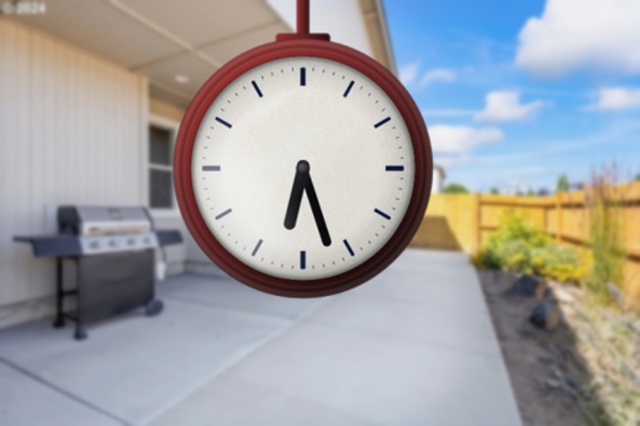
6:27
